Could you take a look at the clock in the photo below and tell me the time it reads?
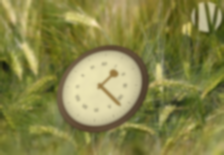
1:22
